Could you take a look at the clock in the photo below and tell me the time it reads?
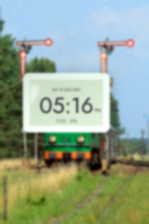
5:16
